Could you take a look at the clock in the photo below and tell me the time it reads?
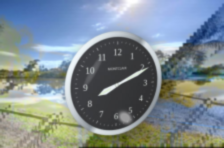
8:11
